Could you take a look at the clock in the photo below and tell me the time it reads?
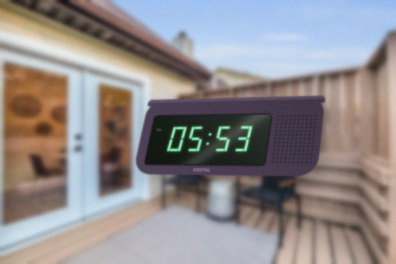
5:53
